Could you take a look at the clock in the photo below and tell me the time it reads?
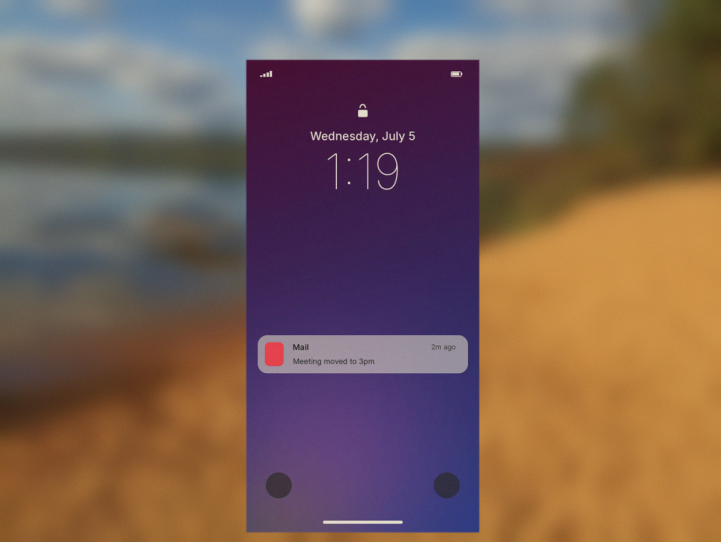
1:19
